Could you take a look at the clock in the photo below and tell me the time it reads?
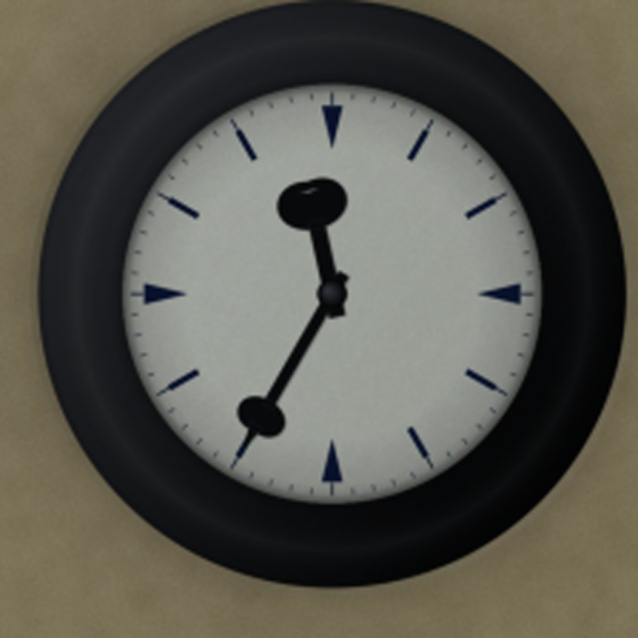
11:35
